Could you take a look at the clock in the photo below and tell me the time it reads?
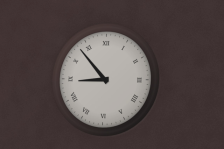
8:53
